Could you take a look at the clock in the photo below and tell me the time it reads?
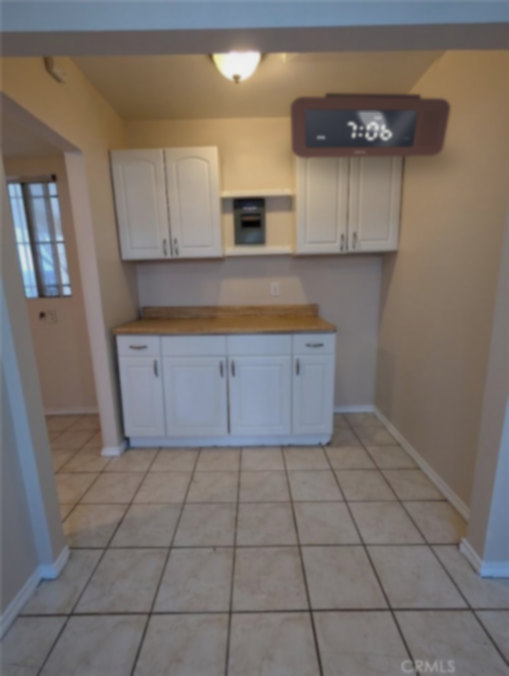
7:06
